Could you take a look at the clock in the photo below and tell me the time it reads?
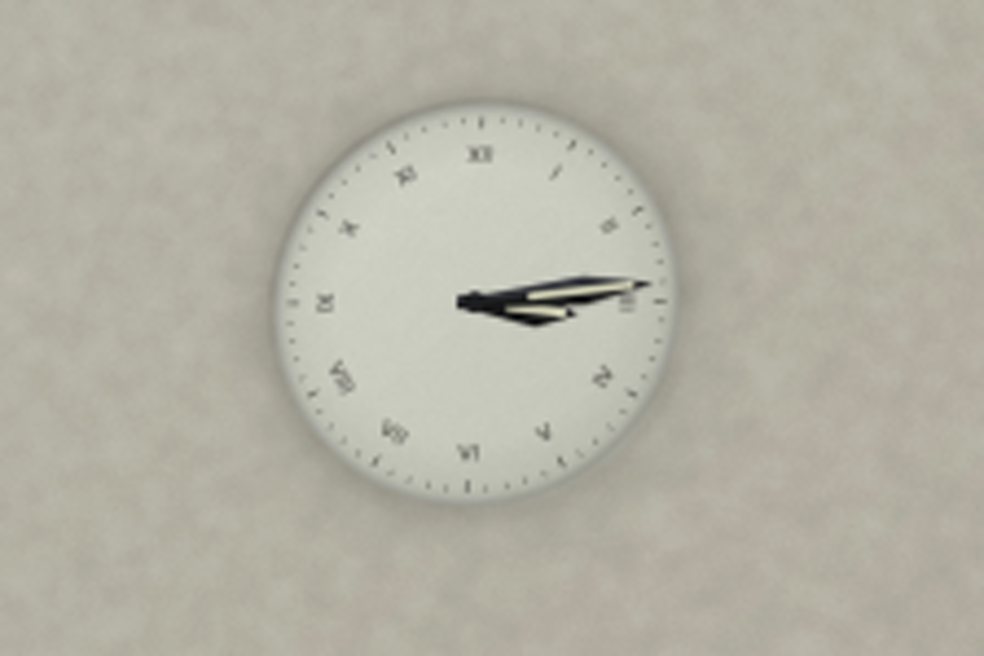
3:14
